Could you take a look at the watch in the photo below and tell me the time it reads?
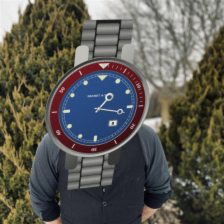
1:17
